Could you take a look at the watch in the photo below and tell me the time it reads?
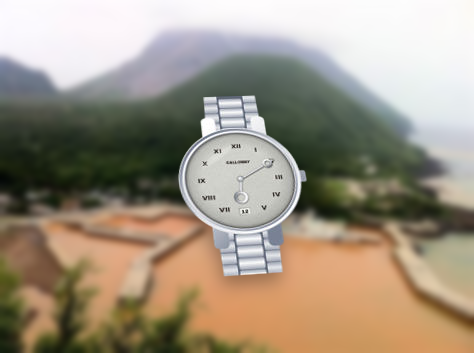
6:10
